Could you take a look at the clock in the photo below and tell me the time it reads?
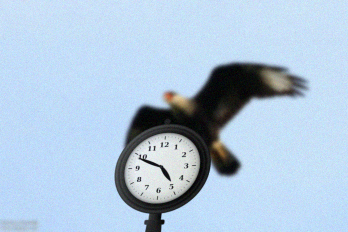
4:49
